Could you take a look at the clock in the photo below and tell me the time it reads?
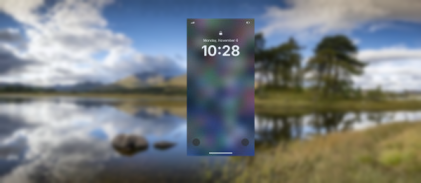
10:28
